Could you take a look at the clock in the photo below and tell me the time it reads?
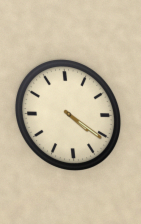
4:21
